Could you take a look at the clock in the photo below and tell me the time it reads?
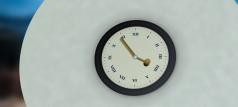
3:54
